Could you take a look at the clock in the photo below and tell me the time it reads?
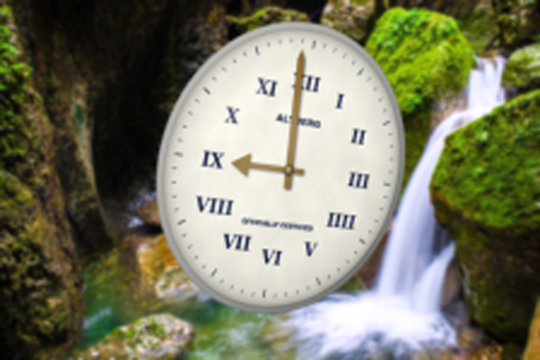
8:59
